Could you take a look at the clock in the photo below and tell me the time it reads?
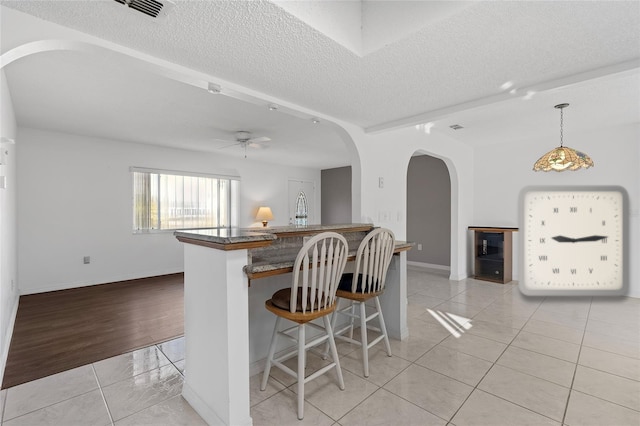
9:14
